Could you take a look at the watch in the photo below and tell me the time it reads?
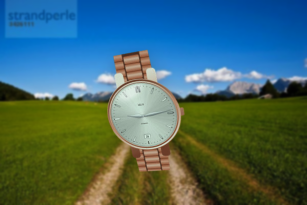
9:14
